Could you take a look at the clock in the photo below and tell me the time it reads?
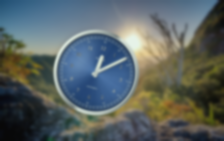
12:08
